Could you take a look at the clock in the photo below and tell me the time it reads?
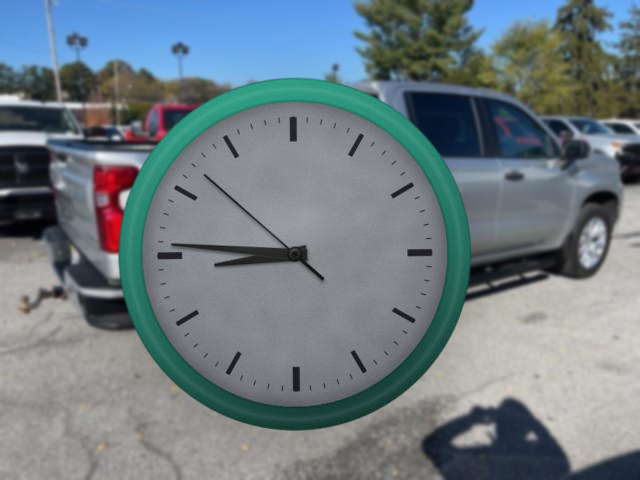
8:45:52
